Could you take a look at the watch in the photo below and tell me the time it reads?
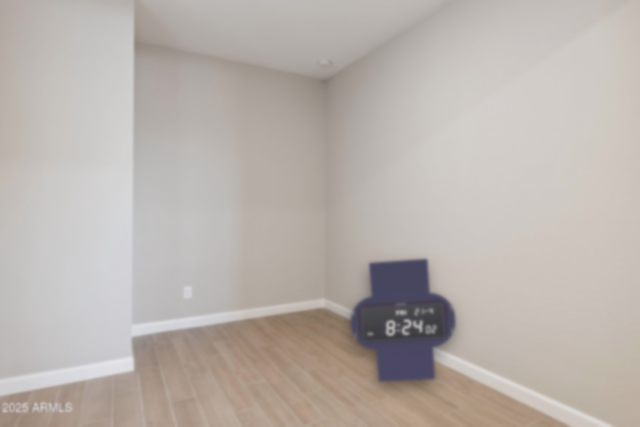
8:24
